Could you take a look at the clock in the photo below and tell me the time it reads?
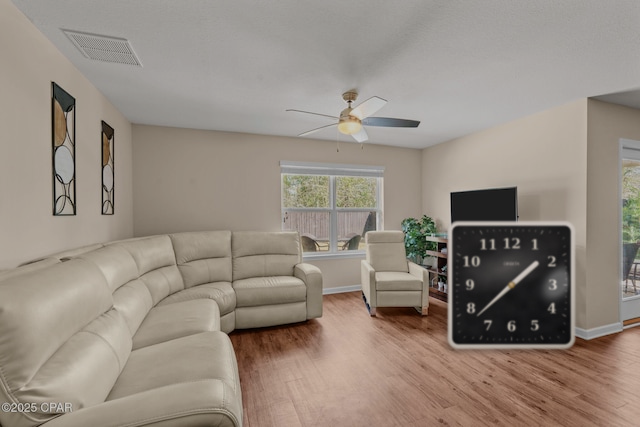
1:38
